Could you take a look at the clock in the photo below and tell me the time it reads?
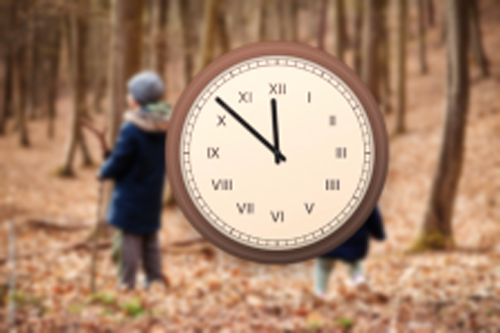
11:52
